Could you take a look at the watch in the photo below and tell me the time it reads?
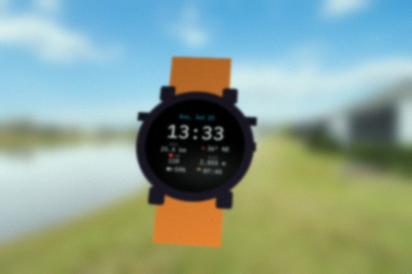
13:33
